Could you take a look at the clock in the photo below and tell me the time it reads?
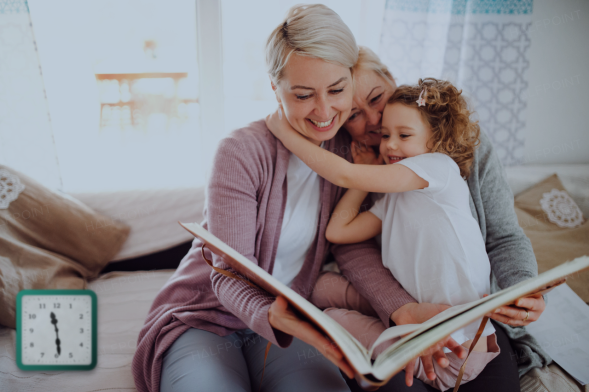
11:29
